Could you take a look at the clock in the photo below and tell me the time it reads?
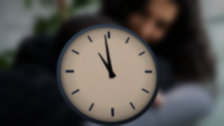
10:59
